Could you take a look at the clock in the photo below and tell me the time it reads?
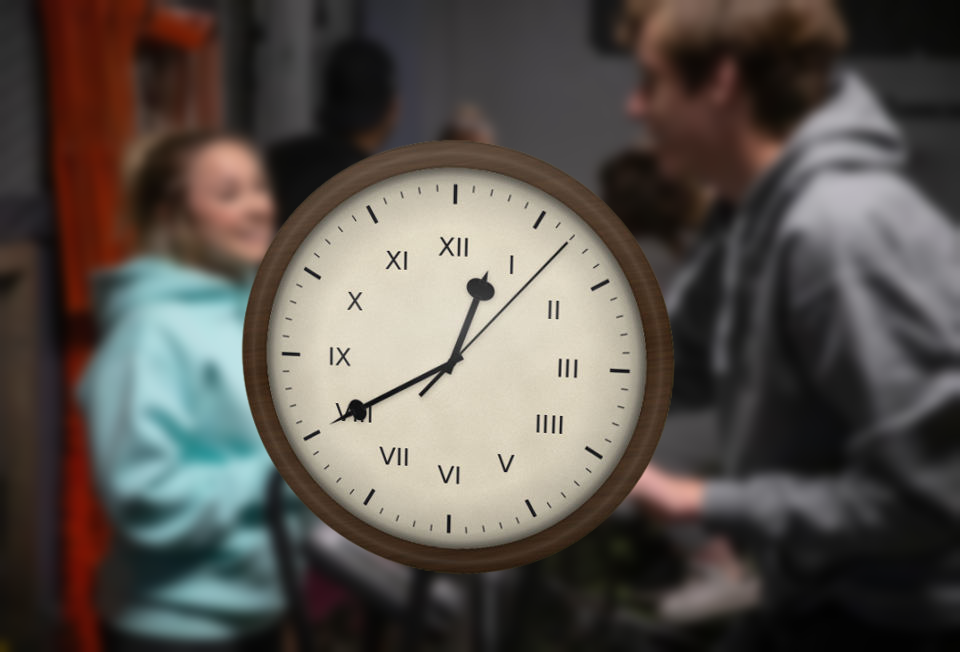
12:40:07
